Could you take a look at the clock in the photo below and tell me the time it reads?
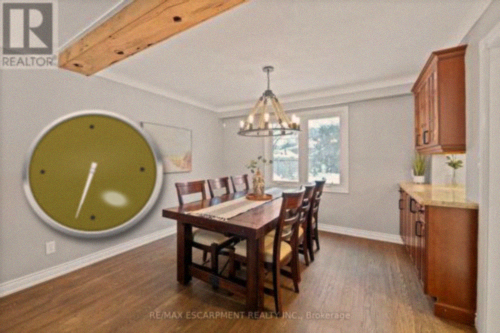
6:33
